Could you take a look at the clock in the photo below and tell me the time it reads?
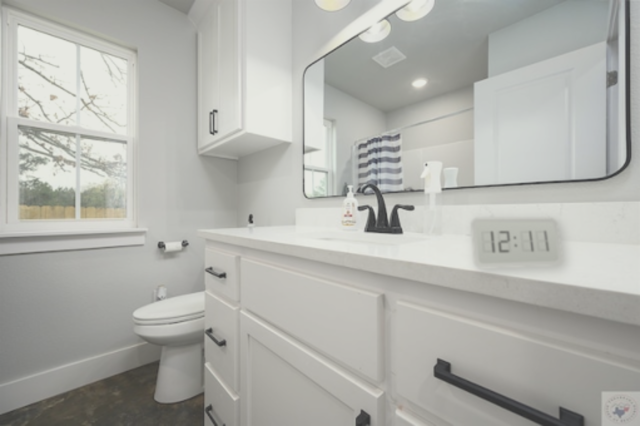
12:11
